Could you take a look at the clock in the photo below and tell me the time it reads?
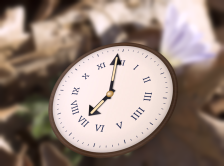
6:59
